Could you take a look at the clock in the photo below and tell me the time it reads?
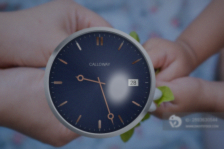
9:27
